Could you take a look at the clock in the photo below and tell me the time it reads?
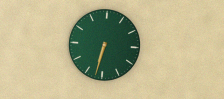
6:32
